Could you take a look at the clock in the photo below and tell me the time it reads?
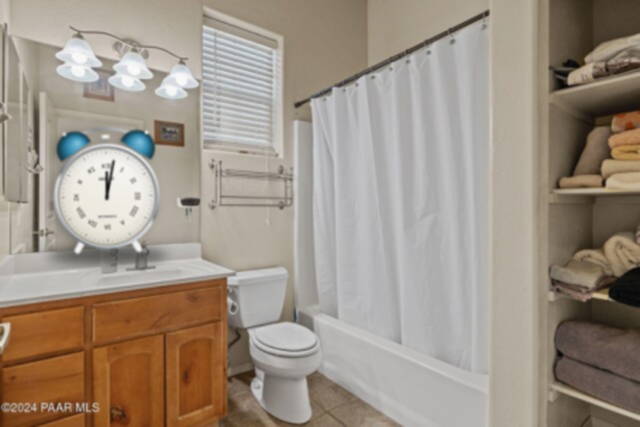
12:02
